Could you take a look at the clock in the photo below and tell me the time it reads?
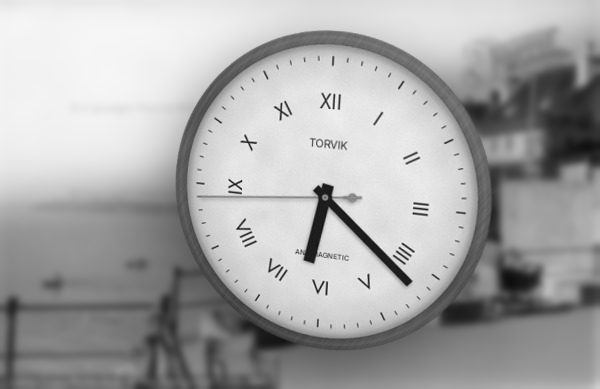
6:21:44
